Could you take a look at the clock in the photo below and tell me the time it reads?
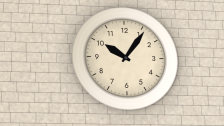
10:06
